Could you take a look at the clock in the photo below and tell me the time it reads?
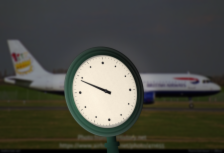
9:49
